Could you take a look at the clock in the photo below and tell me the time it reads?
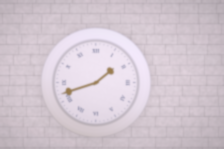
1:42
